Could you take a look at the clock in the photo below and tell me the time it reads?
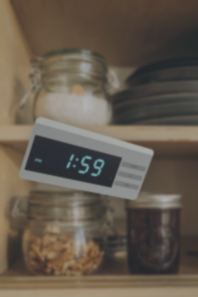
1:59
